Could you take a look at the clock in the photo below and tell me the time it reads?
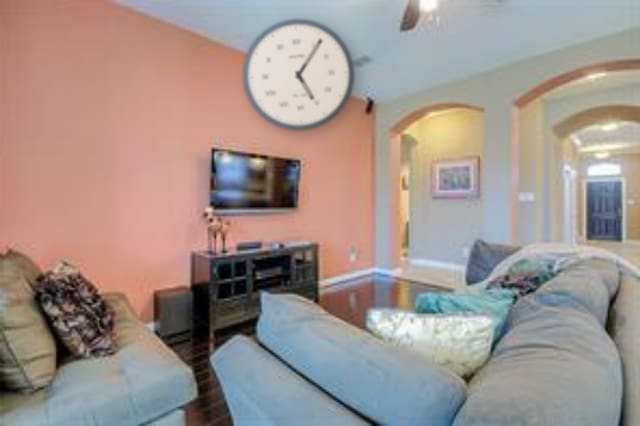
5:06
